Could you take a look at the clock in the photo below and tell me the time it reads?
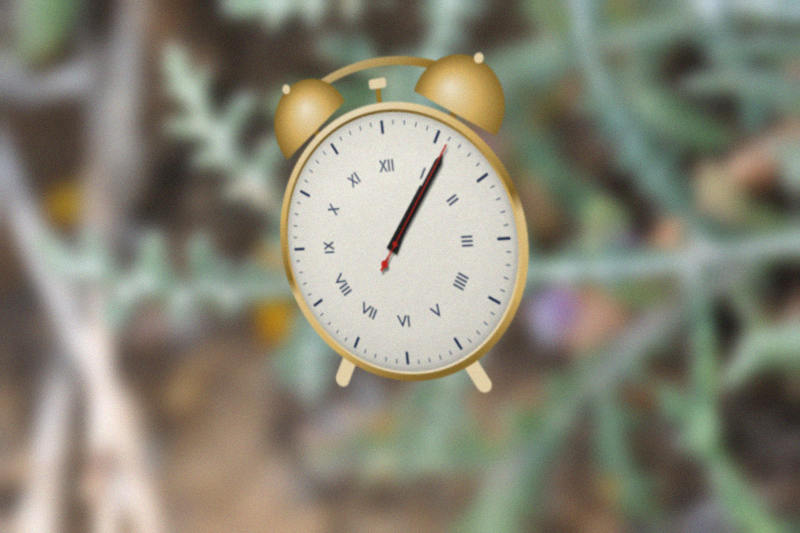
1:06:06
